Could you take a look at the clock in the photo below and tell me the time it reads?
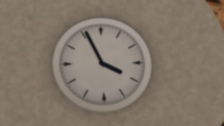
3:56
